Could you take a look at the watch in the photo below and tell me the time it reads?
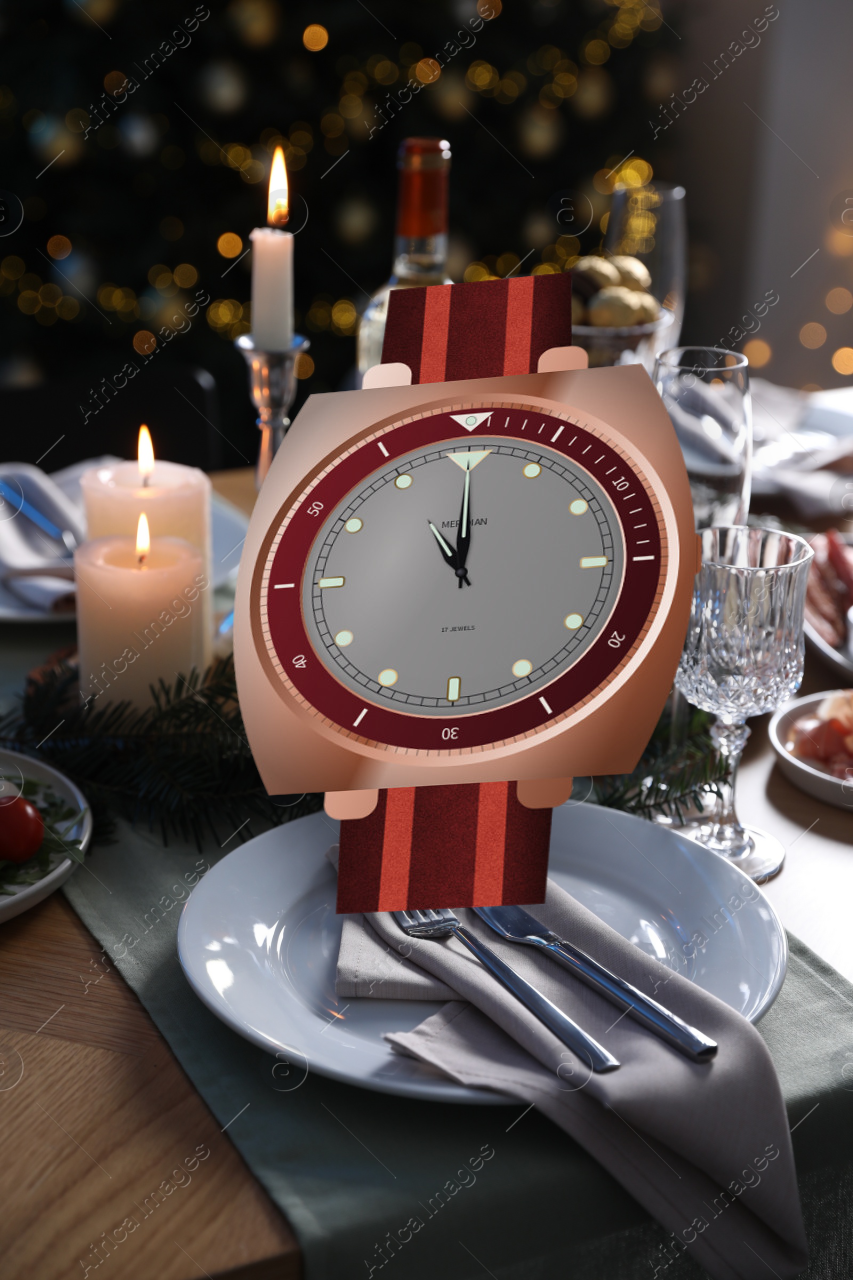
11:00
